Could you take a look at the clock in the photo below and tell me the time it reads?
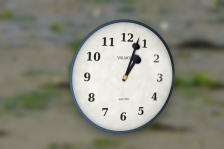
1:03
